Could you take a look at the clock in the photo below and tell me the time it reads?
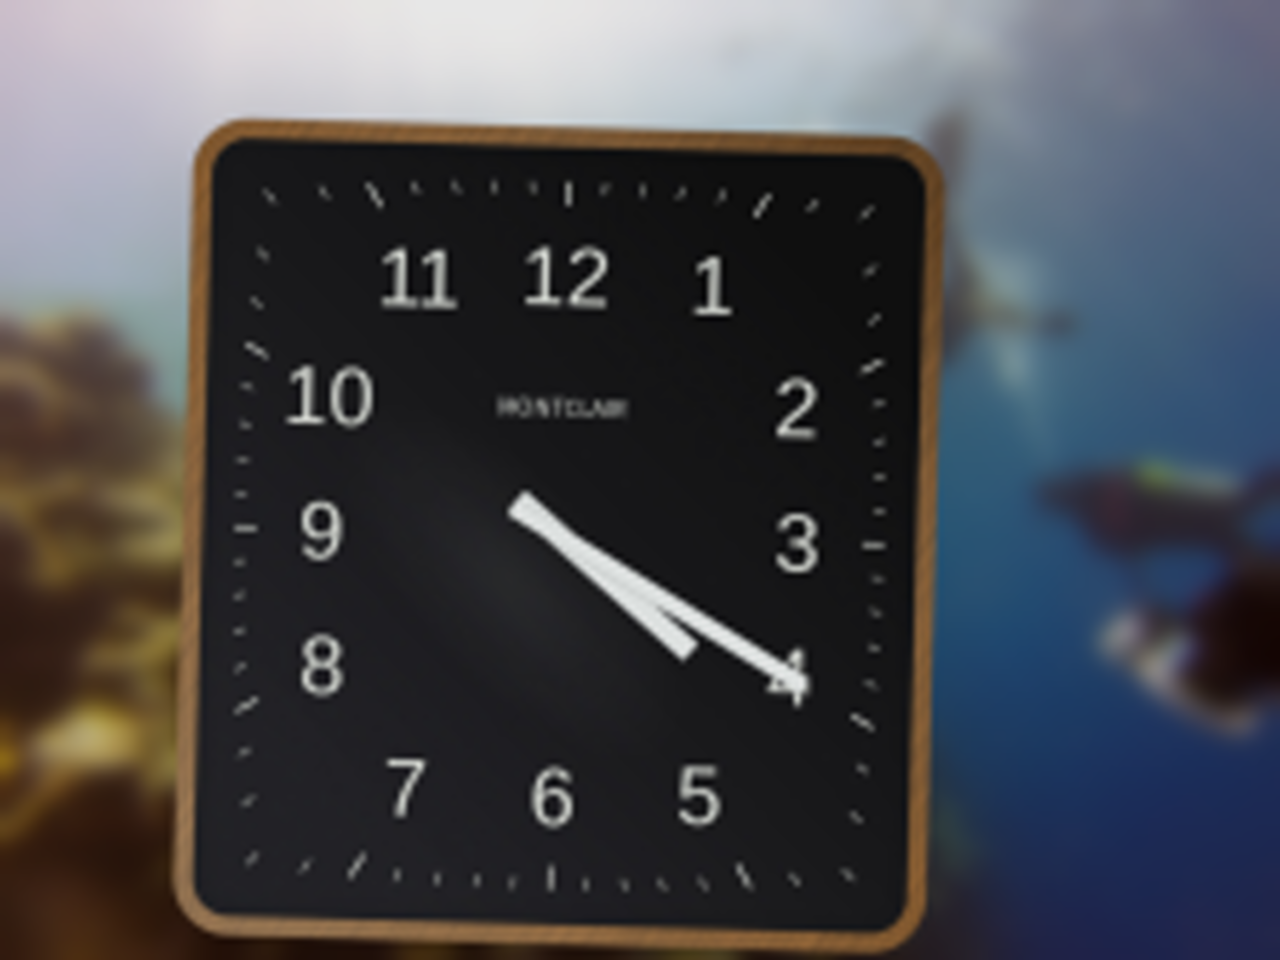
4:20
